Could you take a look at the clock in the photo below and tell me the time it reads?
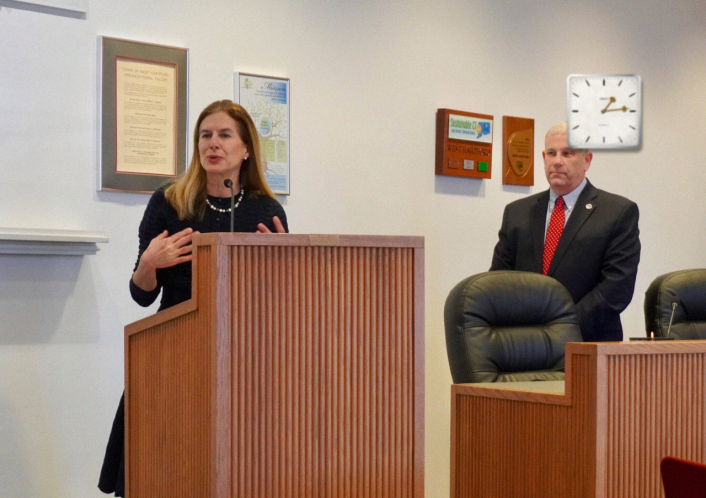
1:14
